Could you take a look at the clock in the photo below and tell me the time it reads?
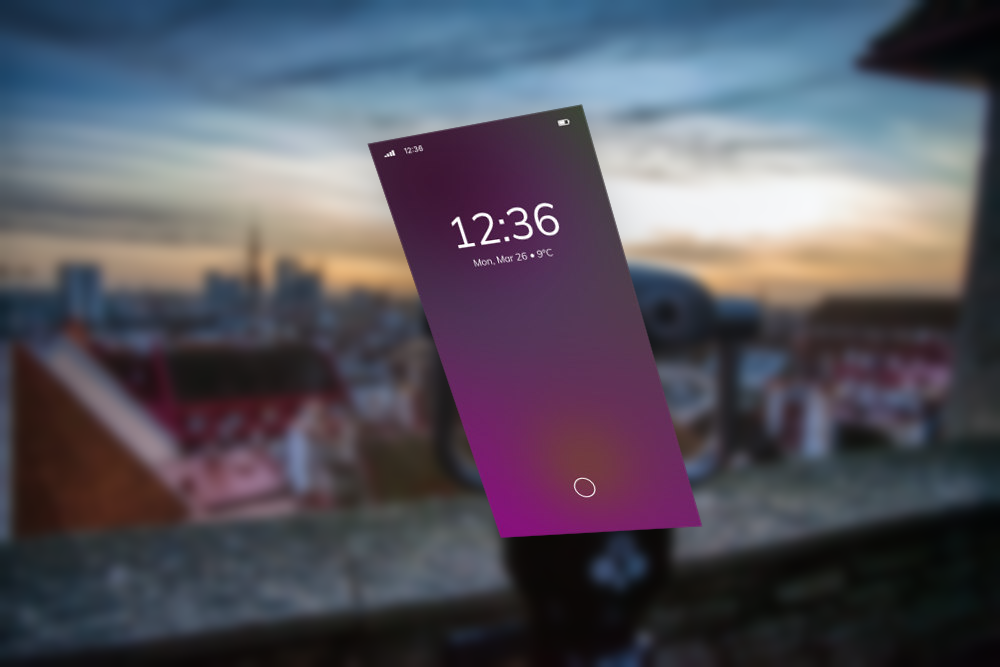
12:36
